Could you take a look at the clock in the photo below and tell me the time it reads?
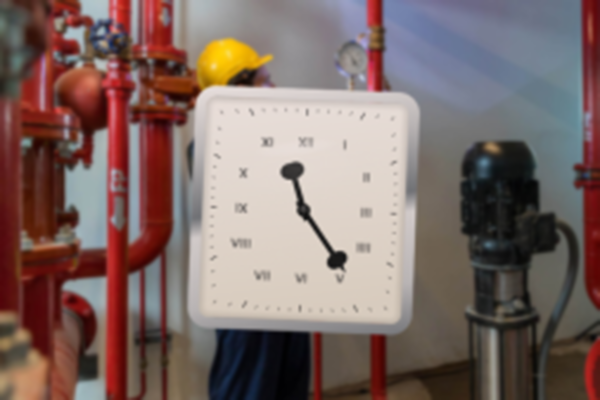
11:24
